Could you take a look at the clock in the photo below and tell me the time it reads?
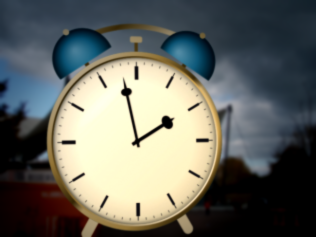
1:58
